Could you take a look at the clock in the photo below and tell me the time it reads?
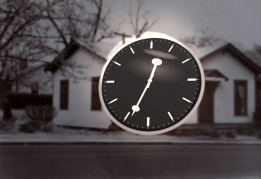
12:34
